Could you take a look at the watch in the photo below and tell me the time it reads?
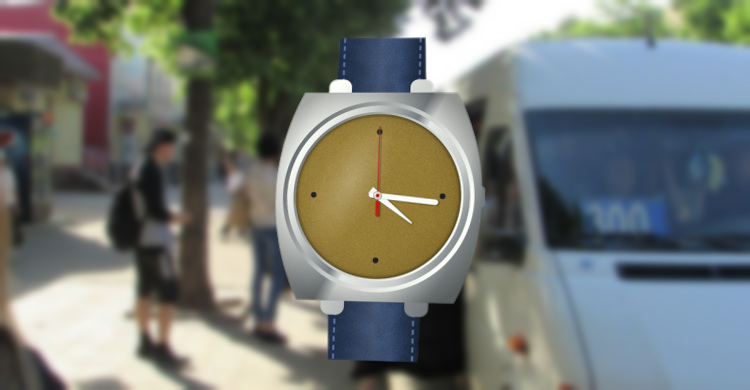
4:16:00
